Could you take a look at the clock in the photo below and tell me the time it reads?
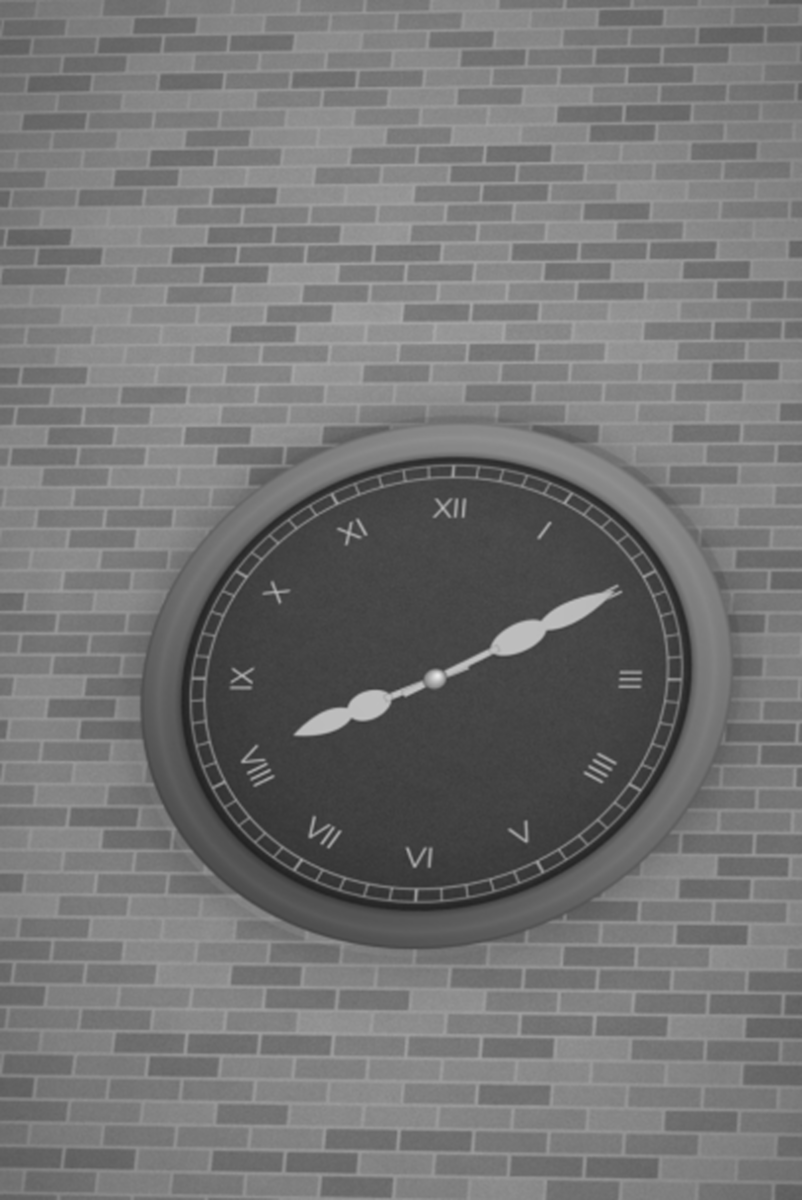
8:10
